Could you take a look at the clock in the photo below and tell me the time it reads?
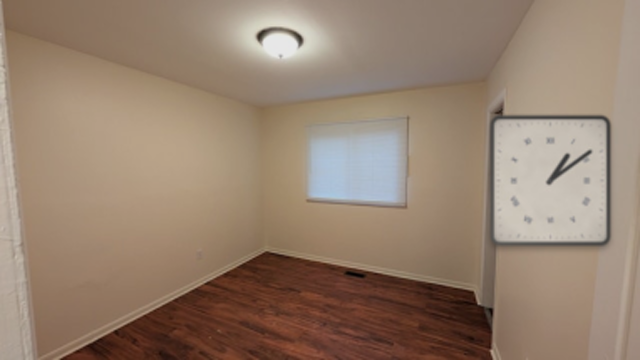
1:09
